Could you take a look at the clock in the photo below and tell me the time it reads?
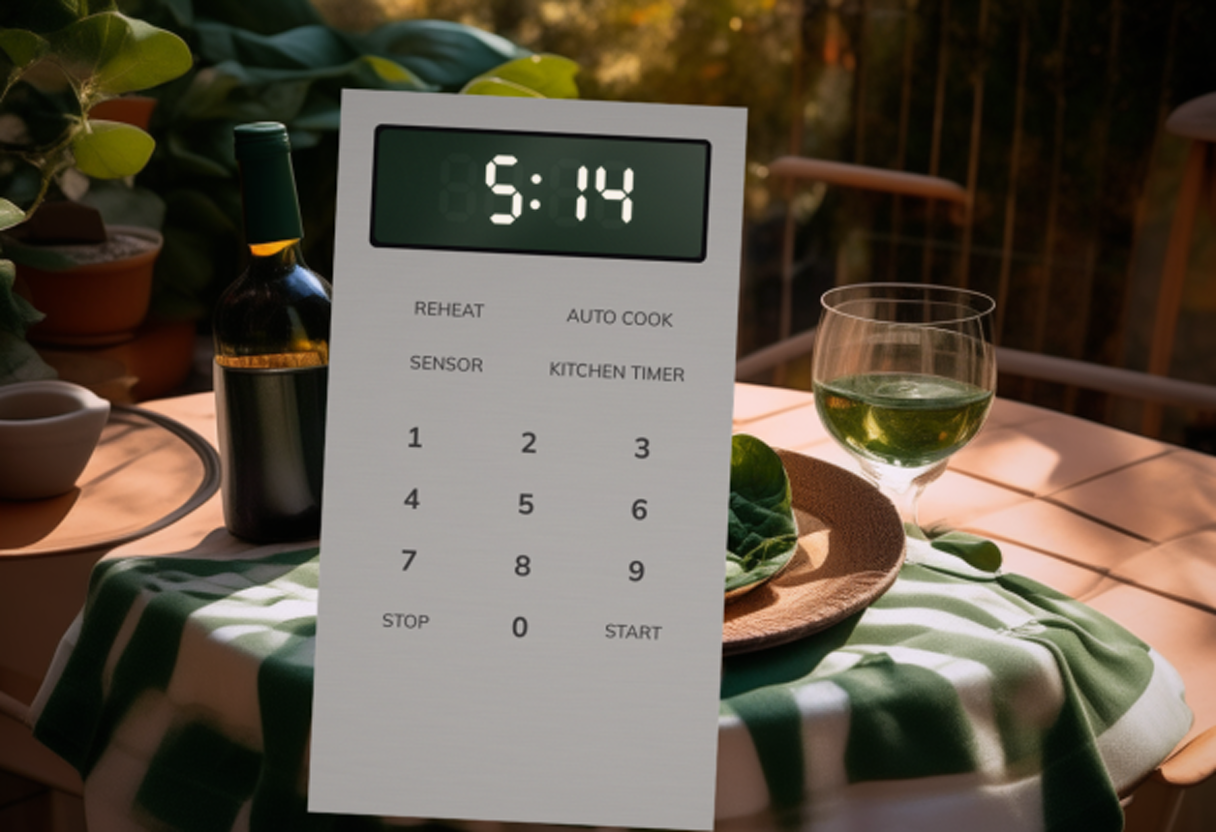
5:14
